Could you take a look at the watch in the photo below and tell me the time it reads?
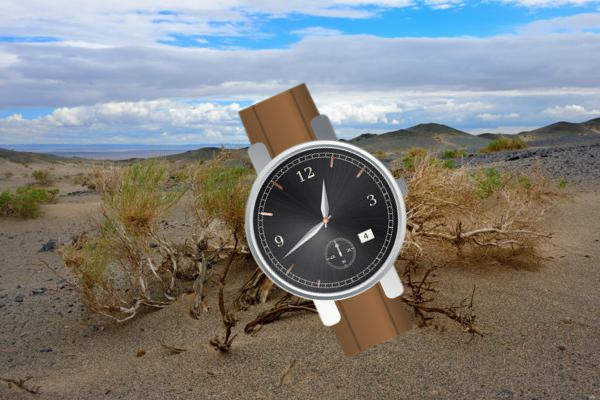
12:42
